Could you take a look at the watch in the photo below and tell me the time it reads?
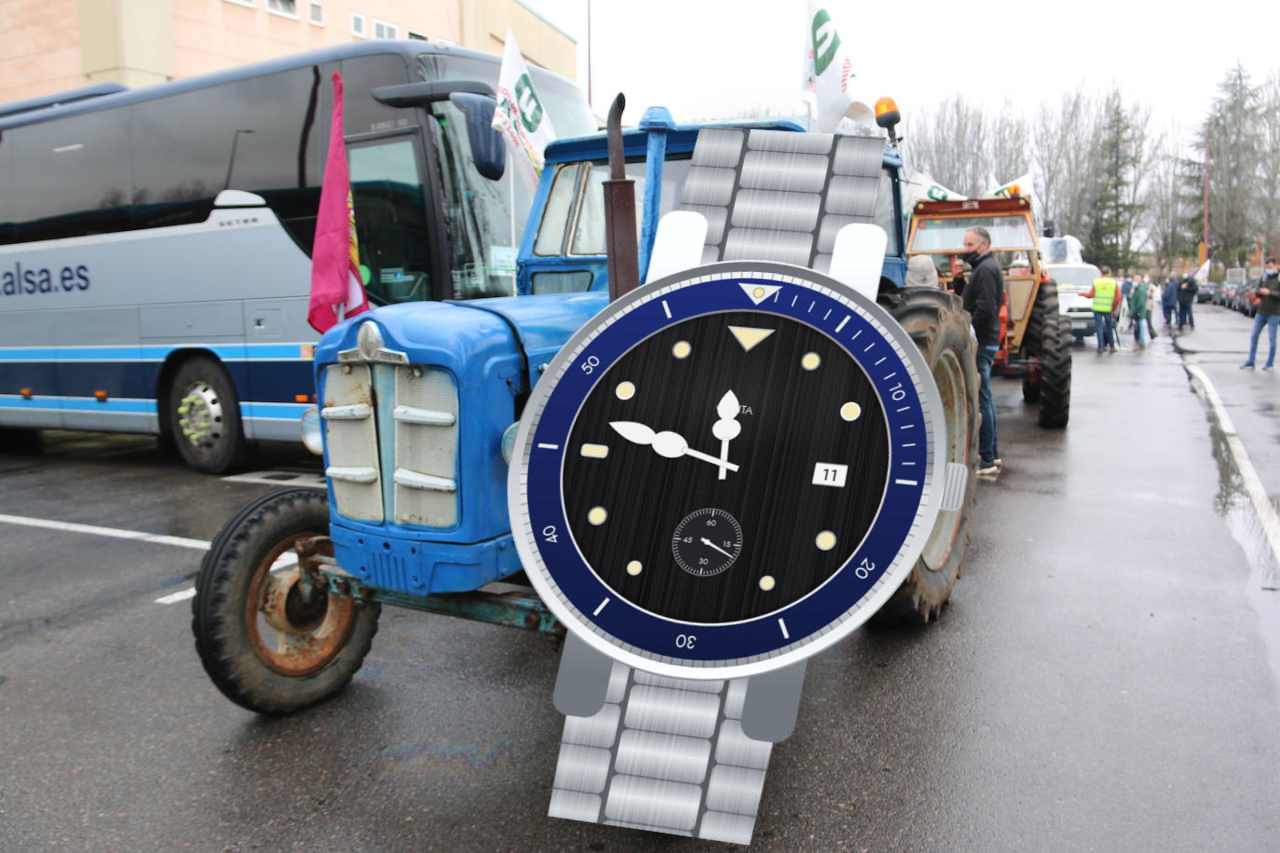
11:47:19
